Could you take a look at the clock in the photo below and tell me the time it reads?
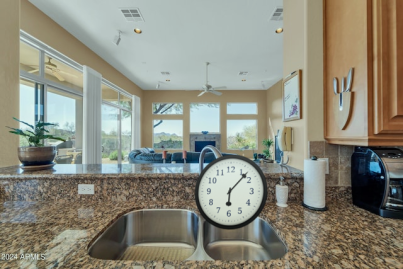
6:07
